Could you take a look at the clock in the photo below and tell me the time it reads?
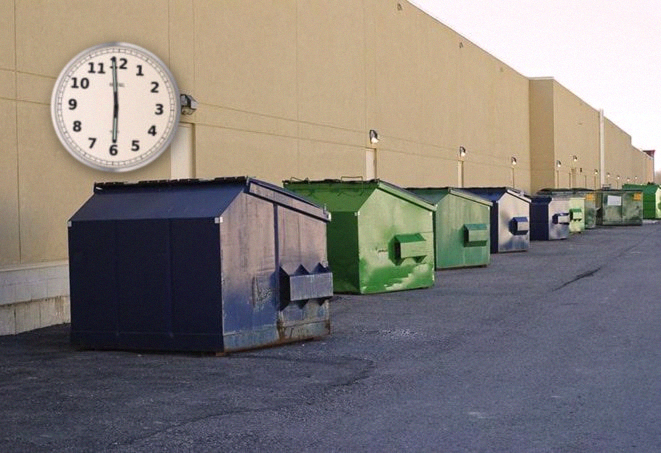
5:59
